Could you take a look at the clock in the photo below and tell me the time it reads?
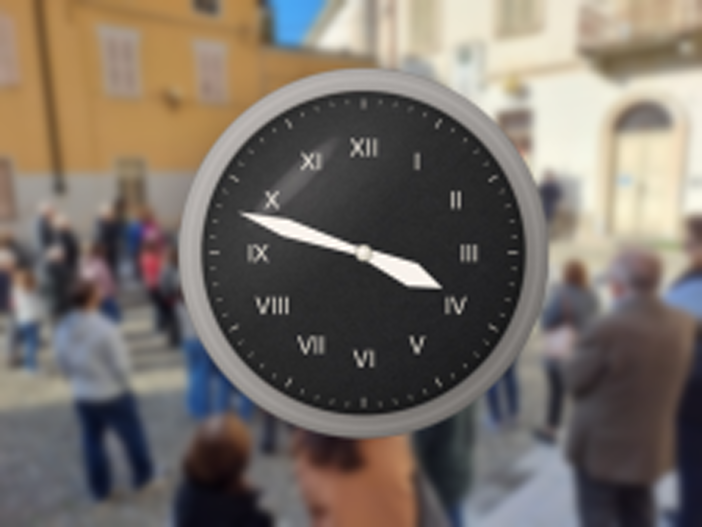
3:48
